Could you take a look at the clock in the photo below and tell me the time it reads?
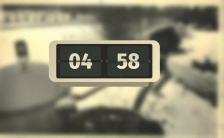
4:58
